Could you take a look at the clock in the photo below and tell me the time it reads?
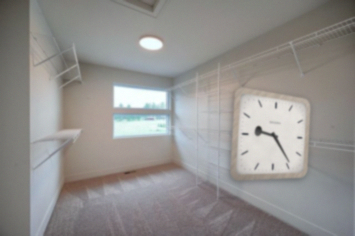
9:24
